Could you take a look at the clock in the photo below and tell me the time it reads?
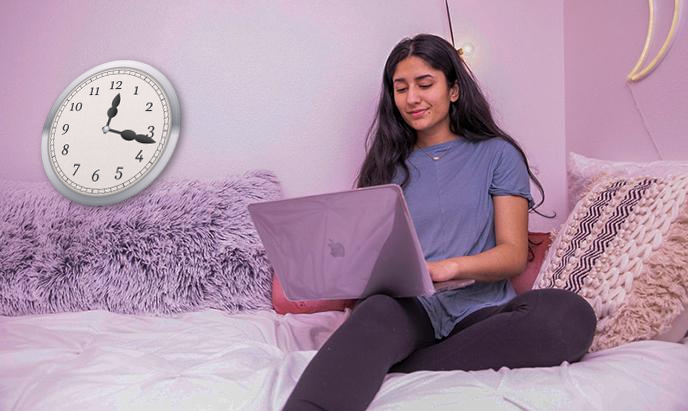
12:17
